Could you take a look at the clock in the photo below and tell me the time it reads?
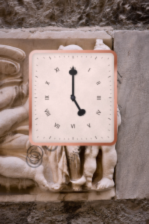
5:00
